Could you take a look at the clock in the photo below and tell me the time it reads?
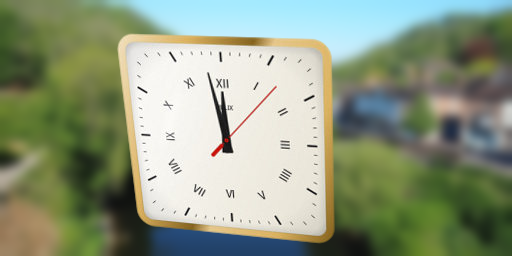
11:58:07
